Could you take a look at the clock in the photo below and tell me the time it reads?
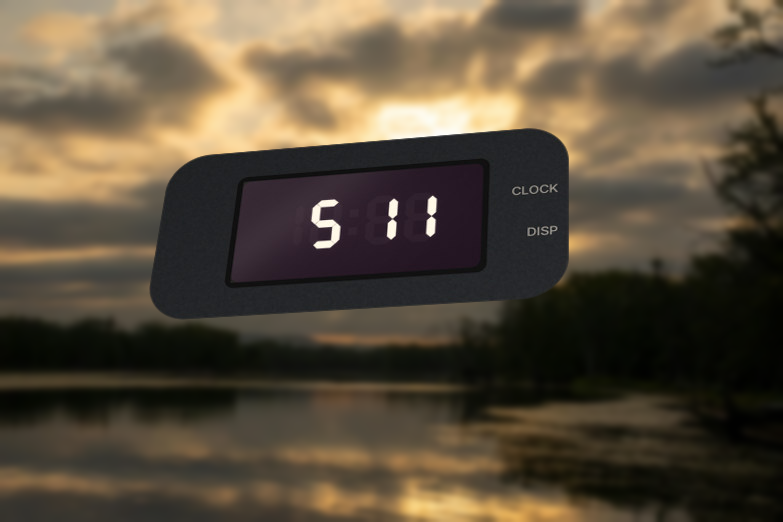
5:11
